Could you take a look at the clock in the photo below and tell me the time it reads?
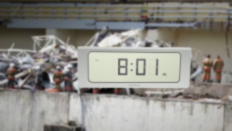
8:01
